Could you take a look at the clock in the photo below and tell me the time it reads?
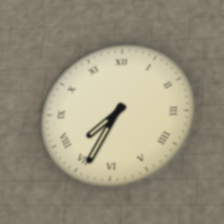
7:34
